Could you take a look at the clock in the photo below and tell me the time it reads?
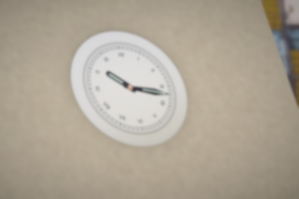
10:17
